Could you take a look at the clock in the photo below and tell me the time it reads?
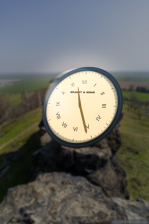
11:26
